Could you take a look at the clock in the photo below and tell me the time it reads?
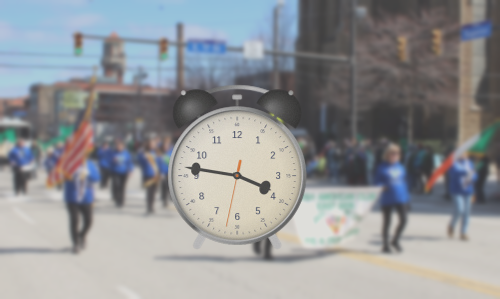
3:46:32
